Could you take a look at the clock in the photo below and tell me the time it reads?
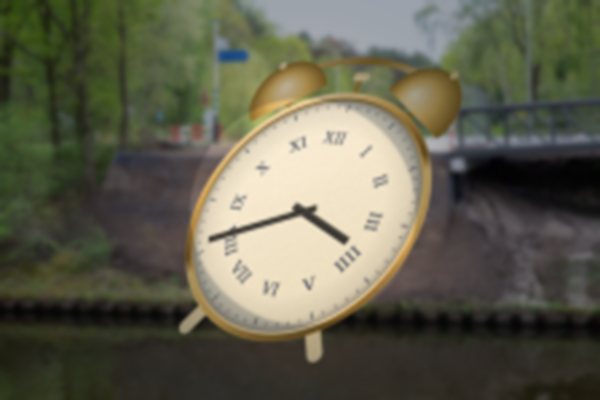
3:41
